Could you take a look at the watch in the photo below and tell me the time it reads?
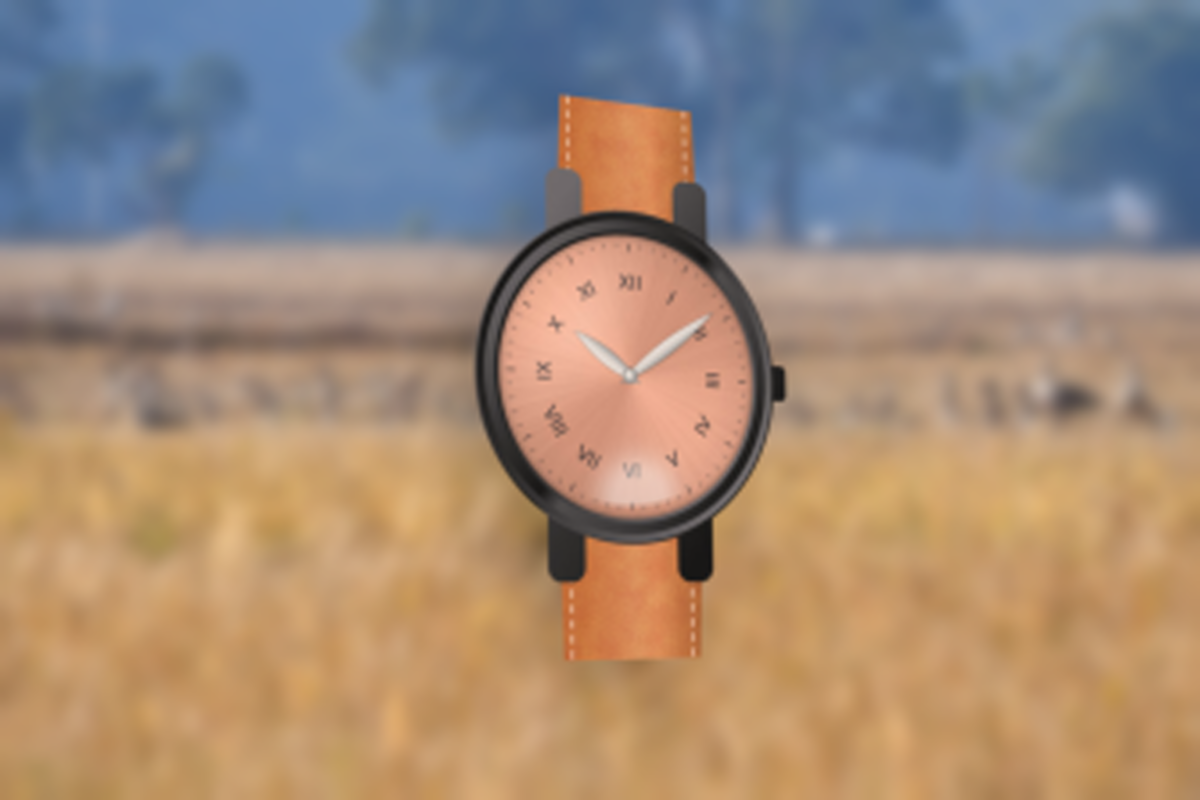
10:09
